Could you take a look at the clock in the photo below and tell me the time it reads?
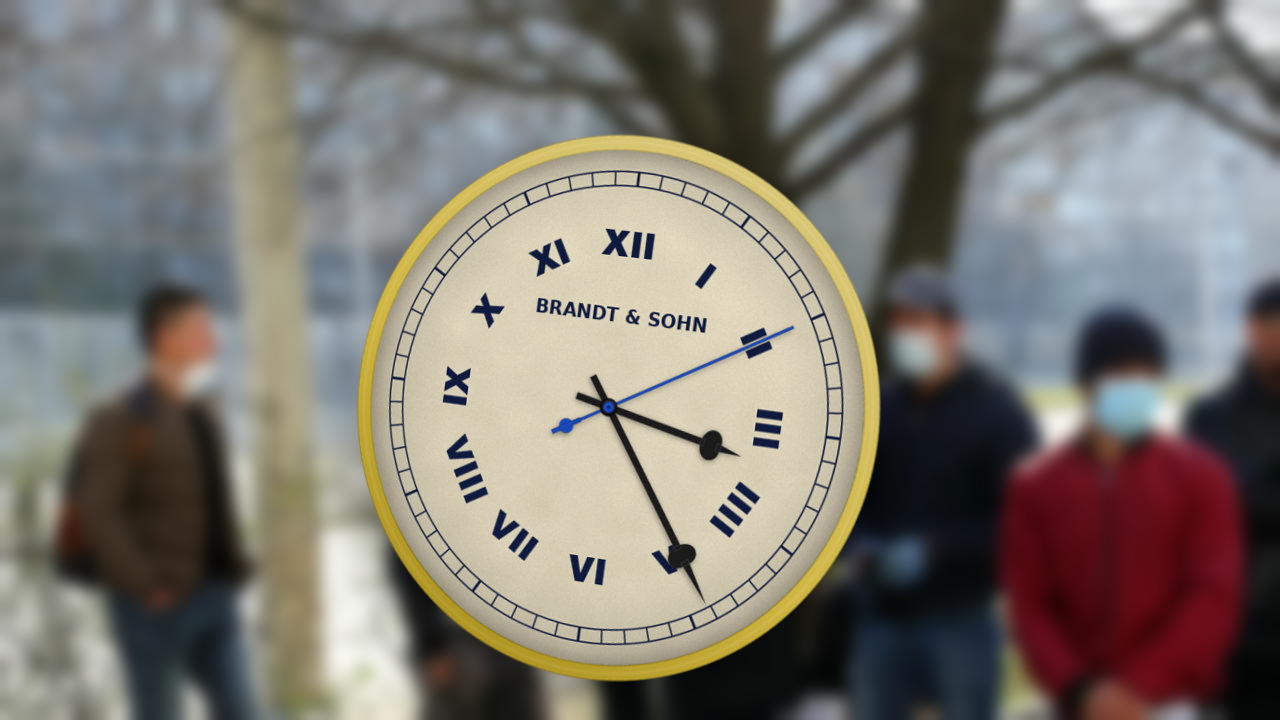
3:24:10
